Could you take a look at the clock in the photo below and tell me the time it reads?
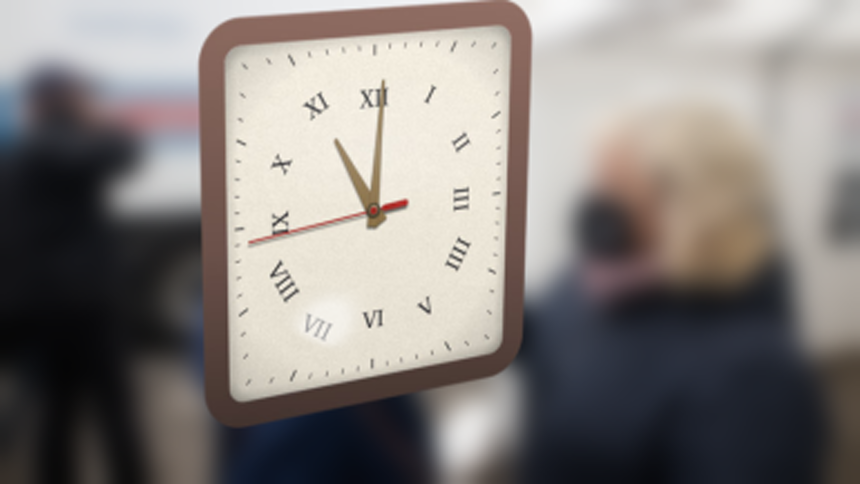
11:00:44
